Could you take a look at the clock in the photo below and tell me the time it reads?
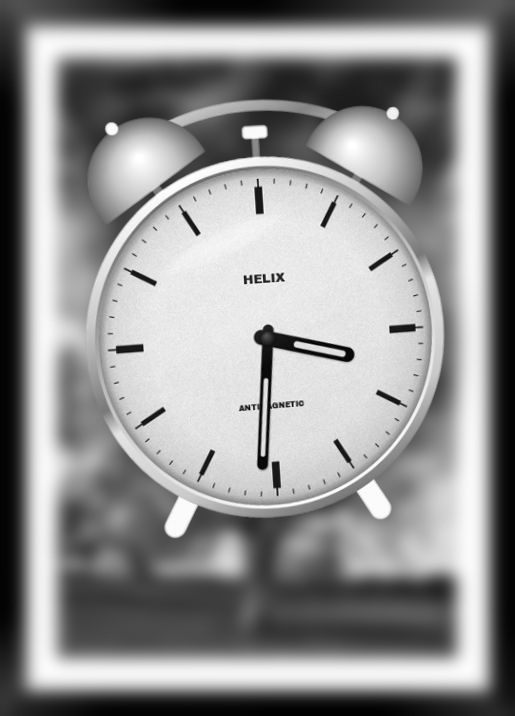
3:31
